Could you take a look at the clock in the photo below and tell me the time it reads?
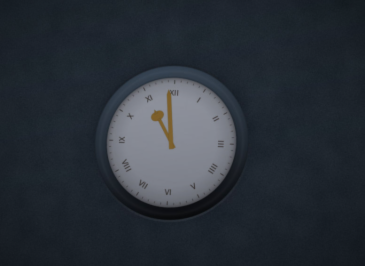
10:59
